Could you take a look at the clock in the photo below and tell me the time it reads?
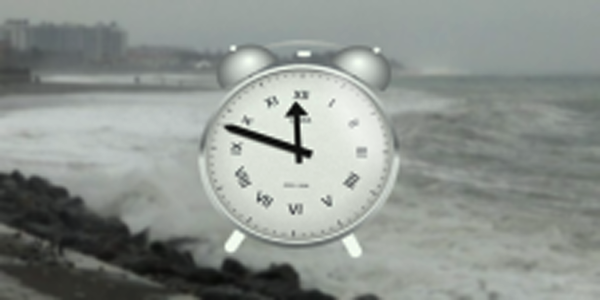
11:48
